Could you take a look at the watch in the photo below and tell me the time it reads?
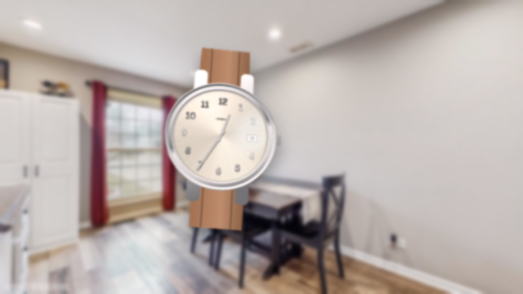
12:35
